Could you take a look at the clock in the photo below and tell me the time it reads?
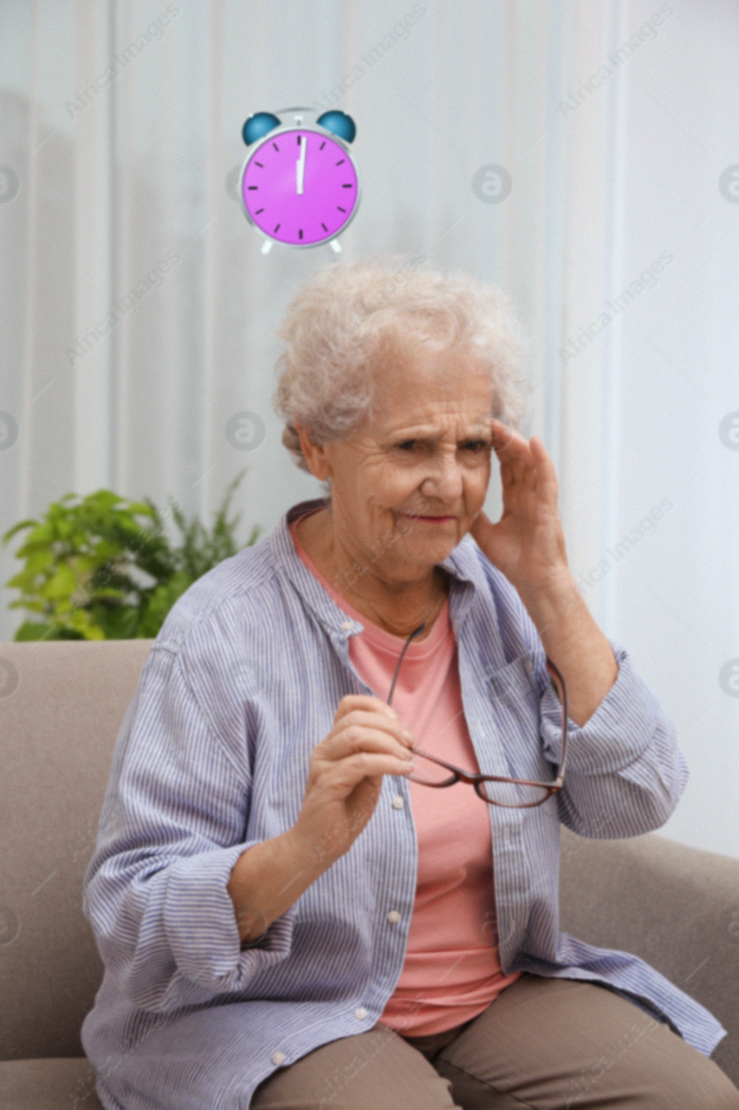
12:01
